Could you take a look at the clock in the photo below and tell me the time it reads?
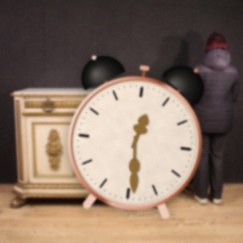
12:29
